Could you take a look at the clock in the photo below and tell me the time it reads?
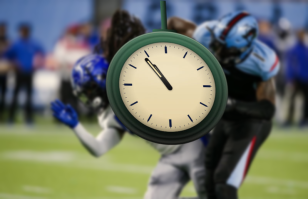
10:54
